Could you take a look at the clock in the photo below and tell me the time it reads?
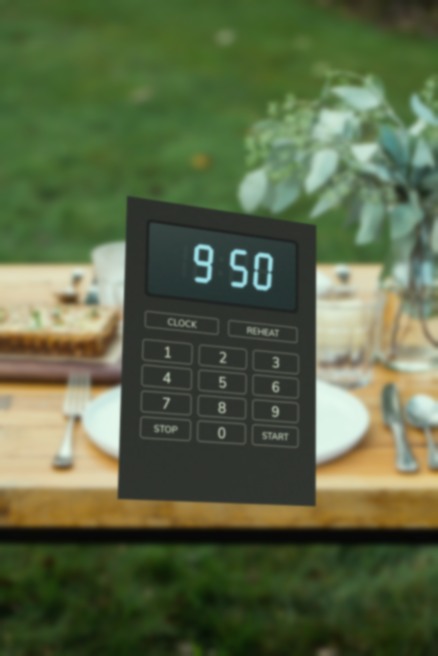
9:50
